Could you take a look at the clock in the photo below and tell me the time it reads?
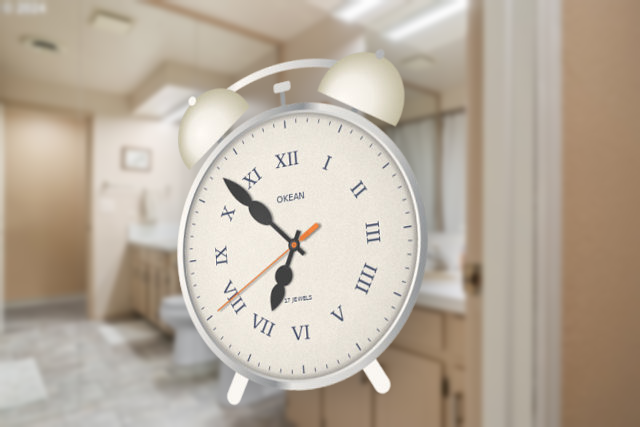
6:52:40
